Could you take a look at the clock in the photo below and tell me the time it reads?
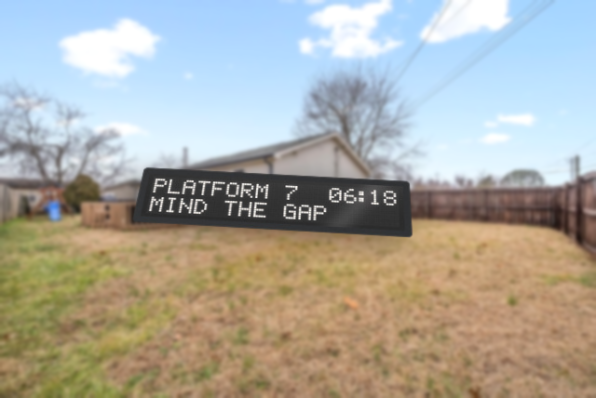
6:18
